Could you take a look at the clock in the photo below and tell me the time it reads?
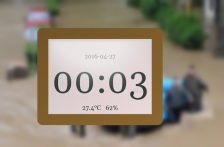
0:03
